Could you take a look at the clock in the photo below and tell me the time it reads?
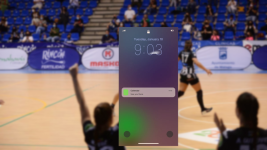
9:03
